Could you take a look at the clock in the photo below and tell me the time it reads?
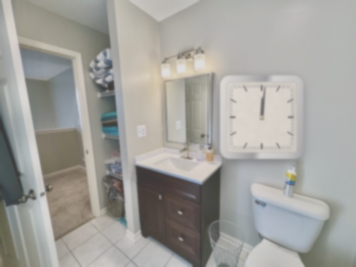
12:01
